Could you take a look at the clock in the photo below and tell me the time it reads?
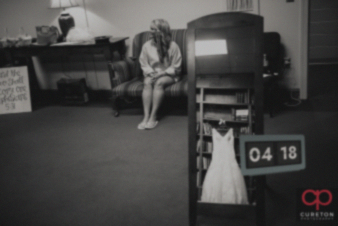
4:18
